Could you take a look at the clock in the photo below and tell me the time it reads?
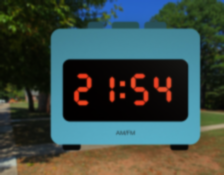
21:54
